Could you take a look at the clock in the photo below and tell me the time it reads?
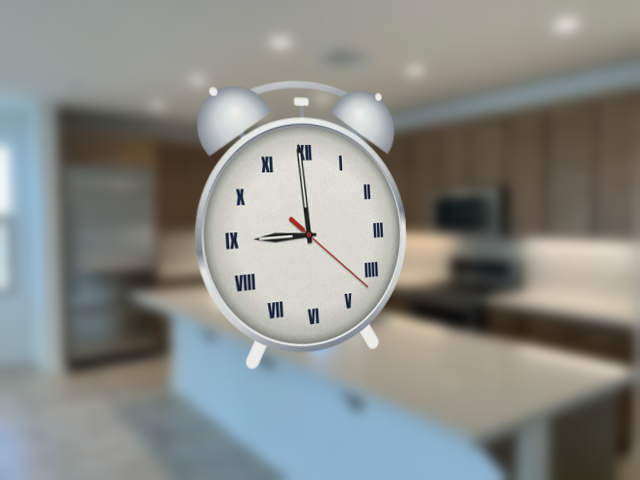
8:59:22
